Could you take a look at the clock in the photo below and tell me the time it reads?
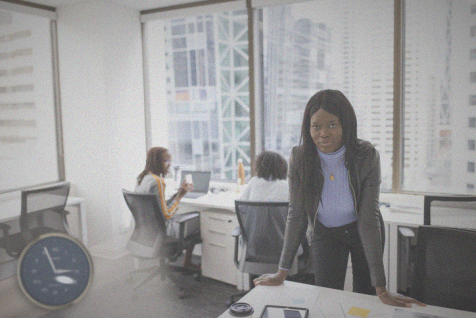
2:56
